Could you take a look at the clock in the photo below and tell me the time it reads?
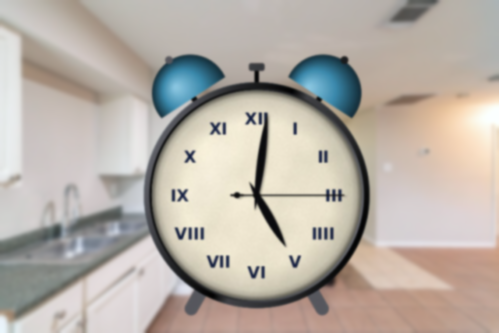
5:01:15
